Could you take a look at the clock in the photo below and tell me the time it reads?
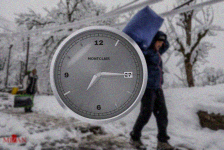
7:15
